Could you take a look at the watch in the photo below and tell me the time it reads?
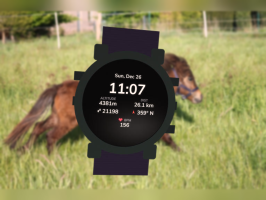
11:07
